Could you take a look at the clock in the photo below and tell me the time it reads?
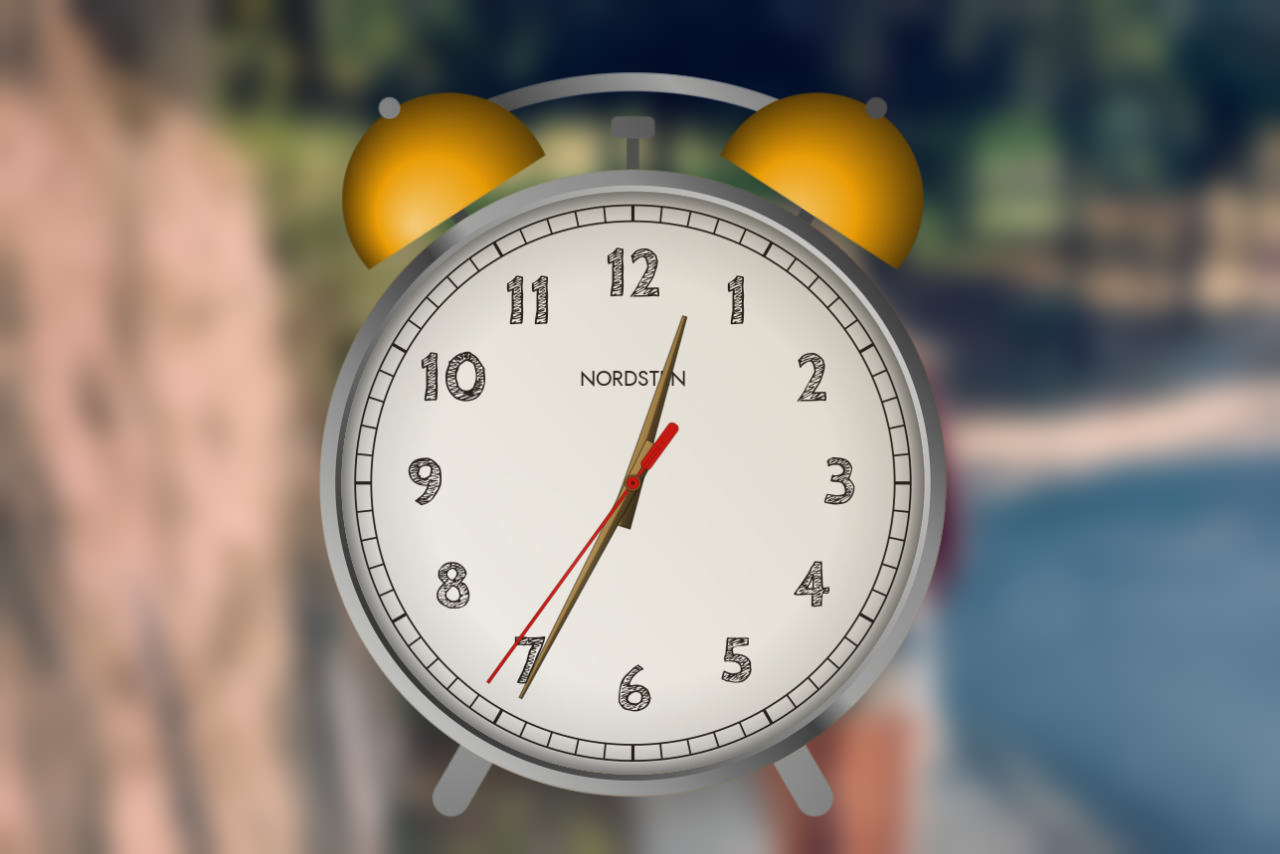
12:34:36
